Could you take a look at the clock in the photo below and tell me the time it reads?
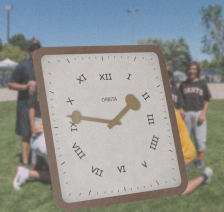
1:47
